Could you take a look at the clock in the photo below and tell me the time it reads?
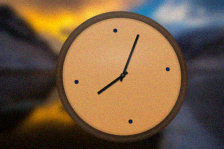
8:05
